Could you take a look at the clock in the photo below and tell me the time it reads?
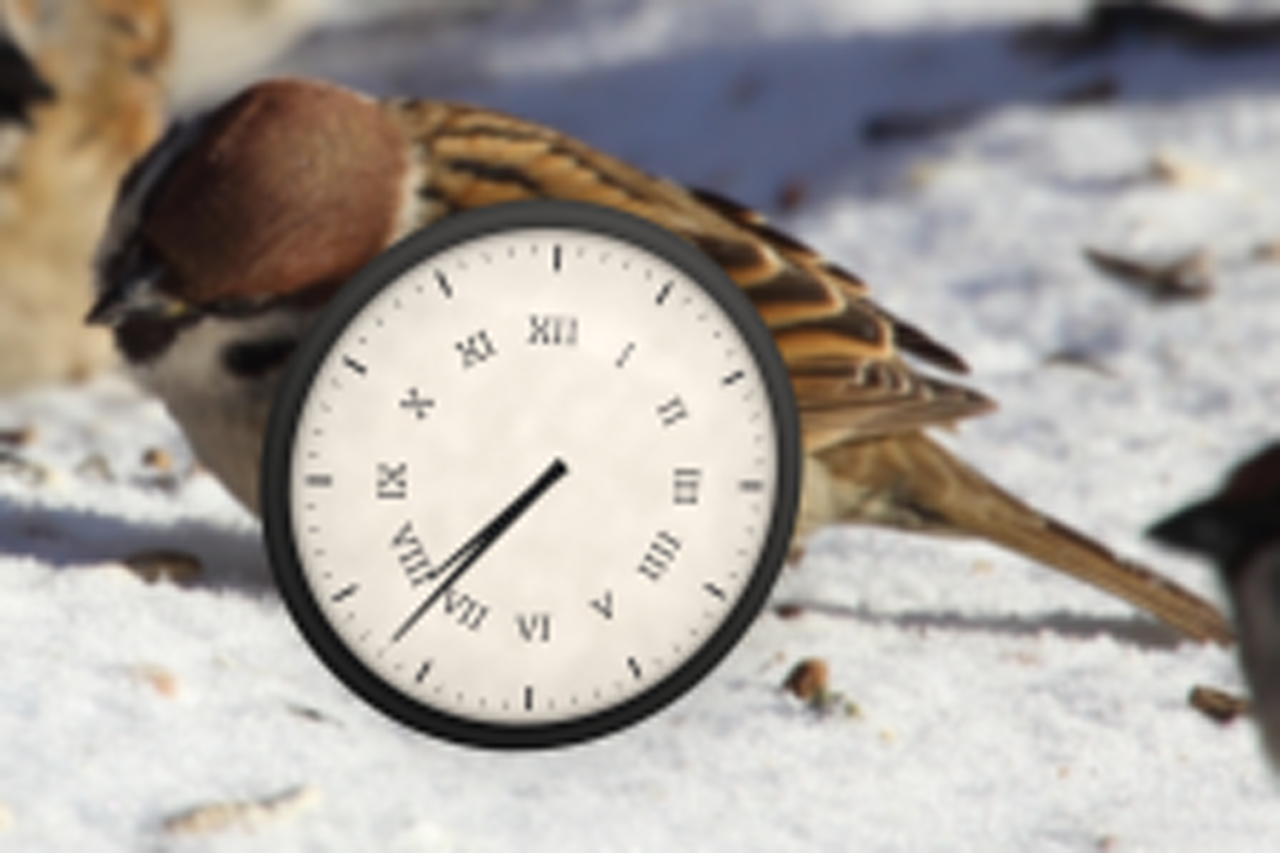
7:37
